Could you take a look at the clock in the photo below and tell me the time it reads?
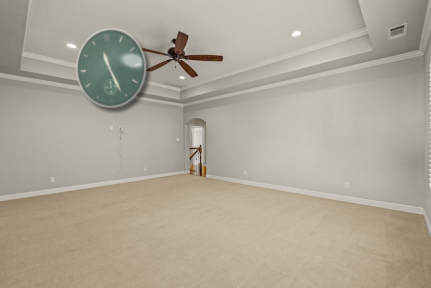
11:26
